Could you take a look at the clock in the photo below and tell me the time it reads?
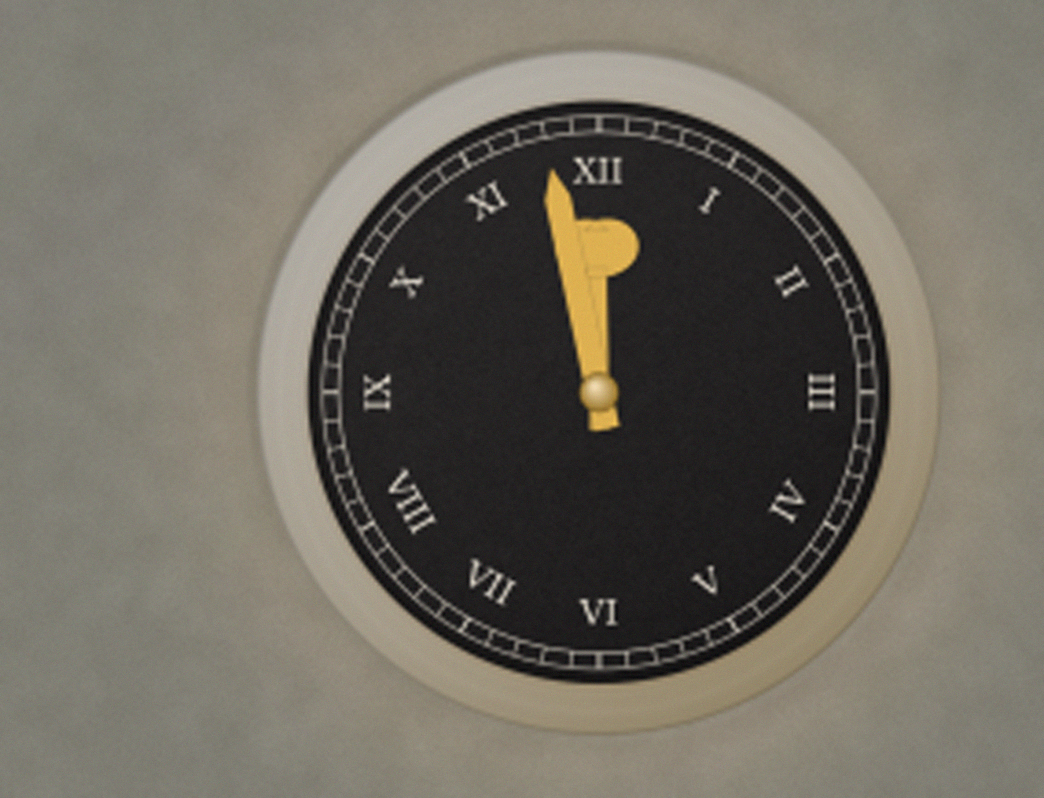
11:58
